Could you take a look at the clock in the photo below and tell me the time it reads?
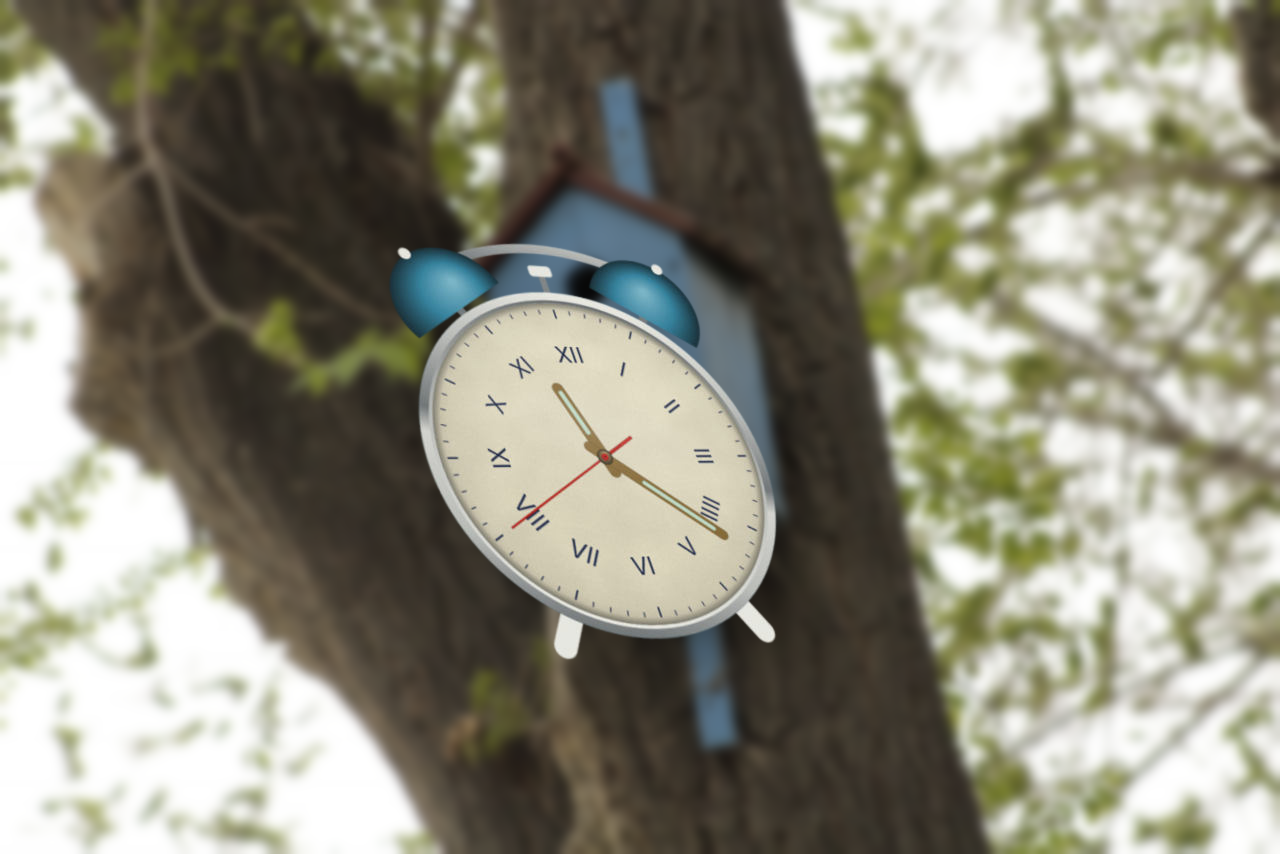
11:21:40
